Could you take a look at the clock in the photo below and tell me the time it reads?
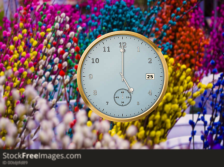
5:00
